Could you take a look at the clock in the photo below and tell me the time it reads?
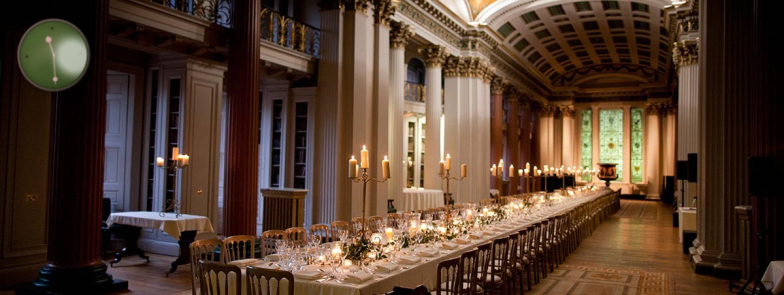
11:30
